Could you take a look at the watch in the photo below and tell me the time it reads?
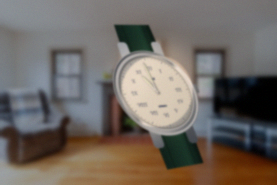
10:59
